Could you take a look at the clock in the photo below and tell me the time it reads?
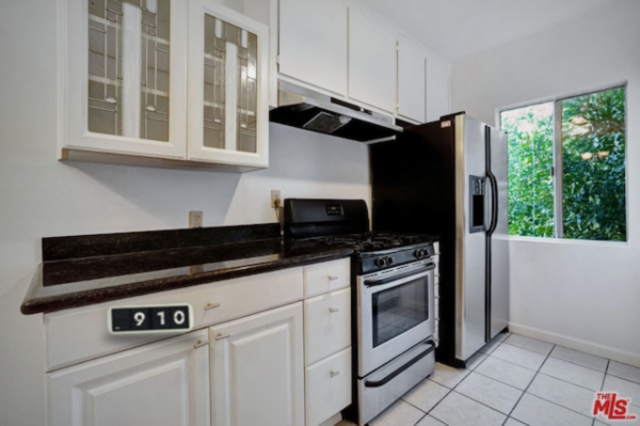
9:10
